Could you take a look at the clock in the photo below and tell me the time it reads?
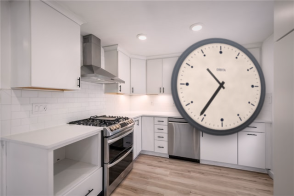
10:36
